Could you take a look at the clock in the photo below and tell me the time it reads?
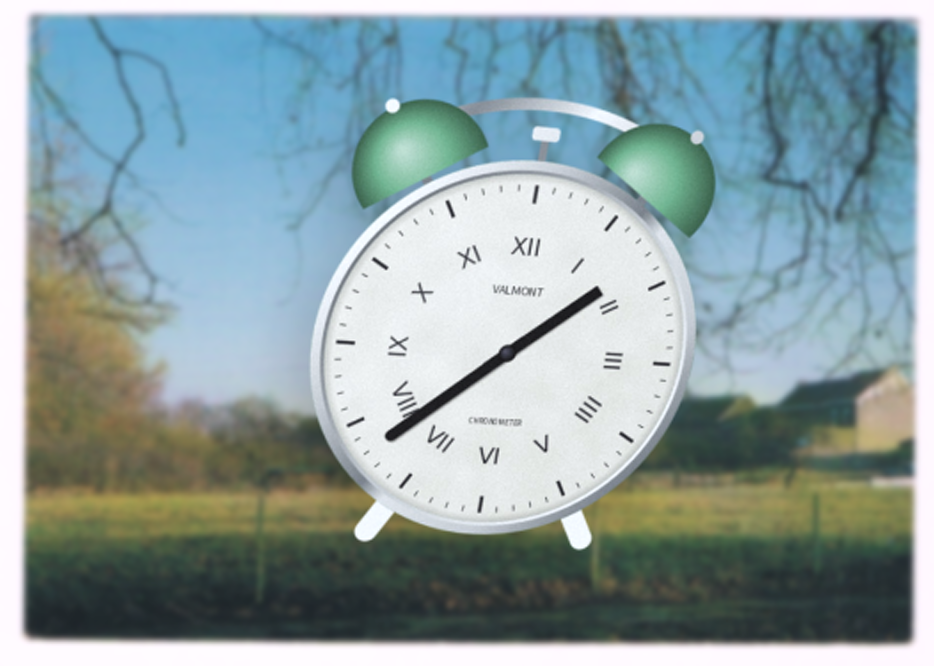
1:38
